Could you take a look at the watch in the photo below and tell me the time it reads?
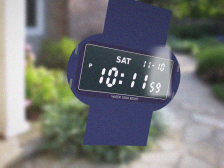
10:11:59
